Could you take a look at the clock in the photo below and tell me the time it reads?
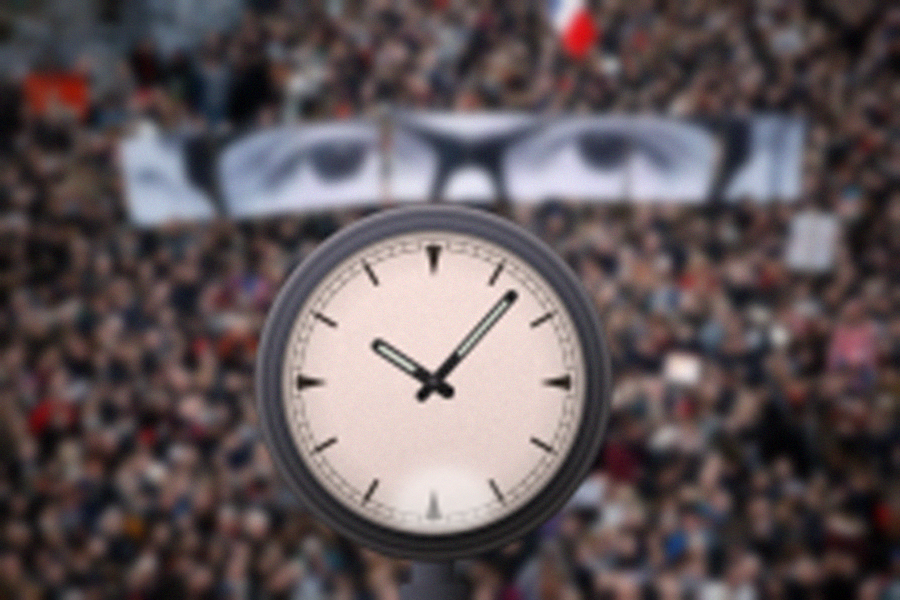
10:07
